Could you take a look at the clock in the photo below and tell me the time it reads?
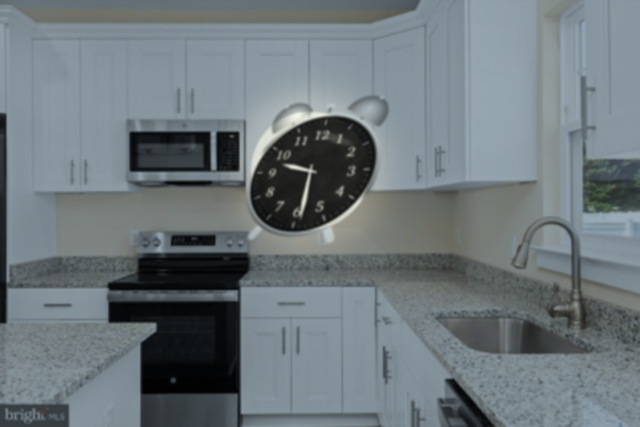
9:29
